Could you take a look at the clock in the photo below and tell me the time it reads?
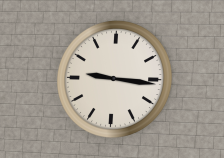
9:16
